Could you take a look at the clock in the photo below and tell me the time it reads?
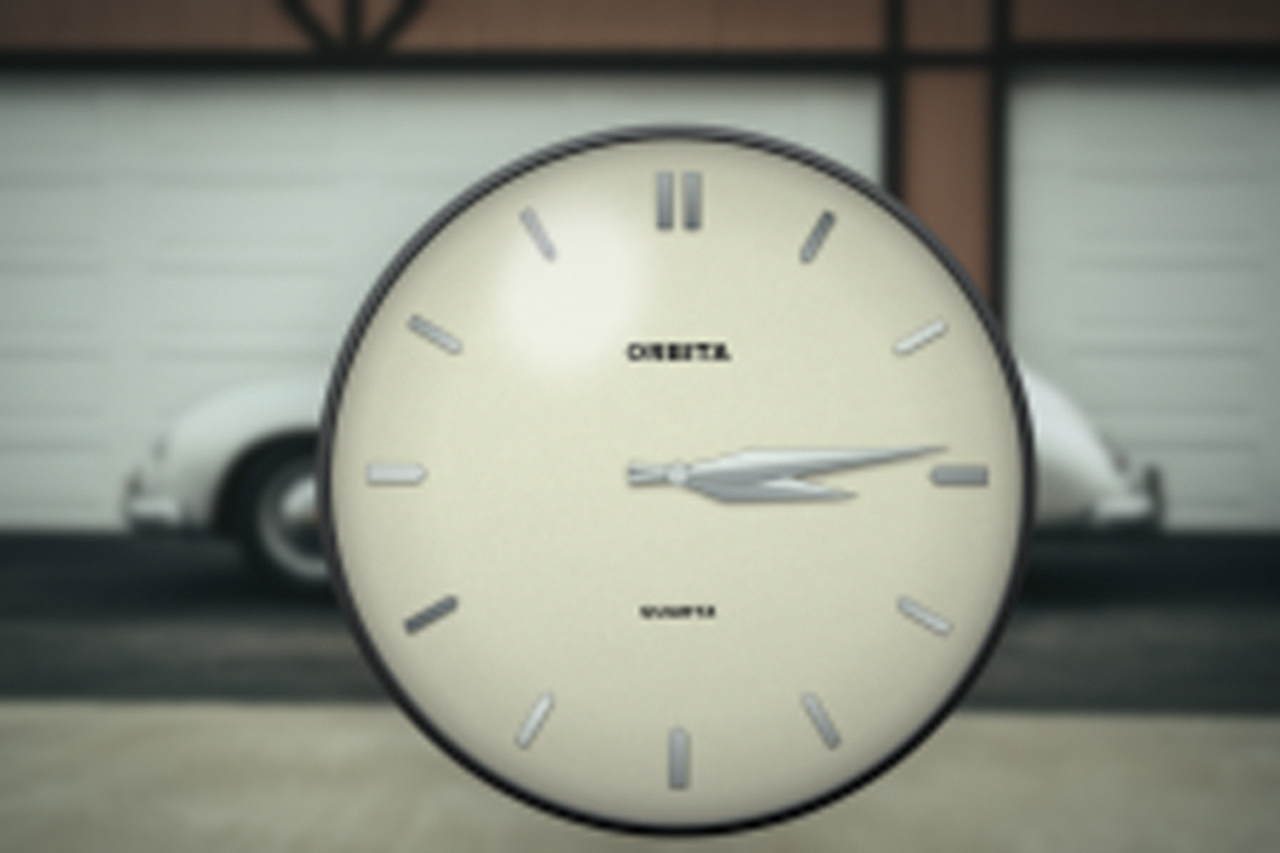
3:14
